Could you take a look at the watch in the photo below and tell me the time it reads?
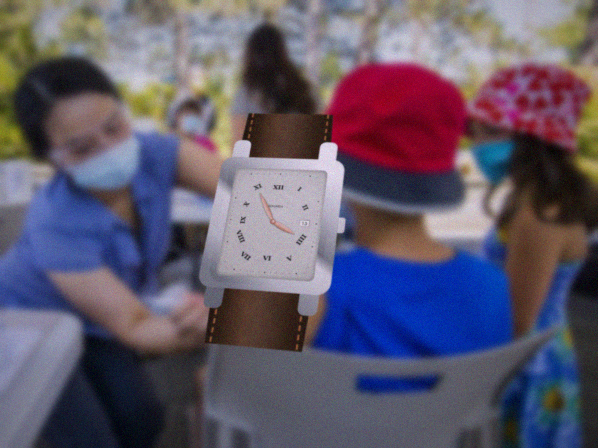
3:55
